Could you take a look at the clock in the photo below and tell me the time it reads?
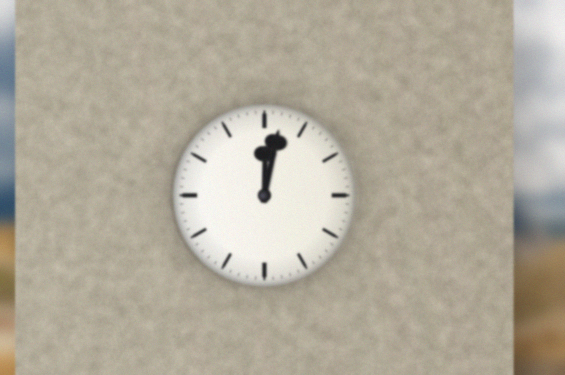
12:02
